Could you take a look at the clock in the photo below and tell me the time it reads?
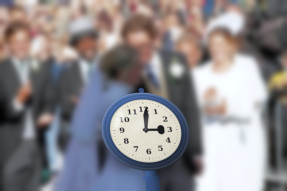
3:01
